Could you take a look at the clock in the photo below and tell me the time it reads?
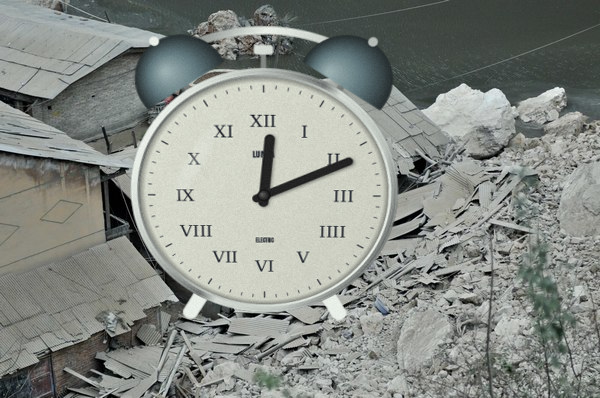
12:11
